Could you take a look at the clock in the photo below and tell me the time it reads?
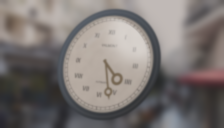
4:27
